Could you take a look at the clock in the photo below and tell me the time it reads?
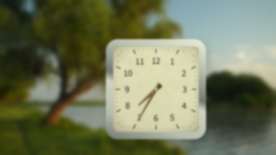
7:35
